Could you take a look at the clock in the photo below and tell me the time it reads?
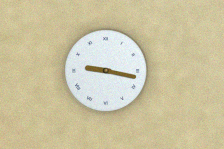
9:17
